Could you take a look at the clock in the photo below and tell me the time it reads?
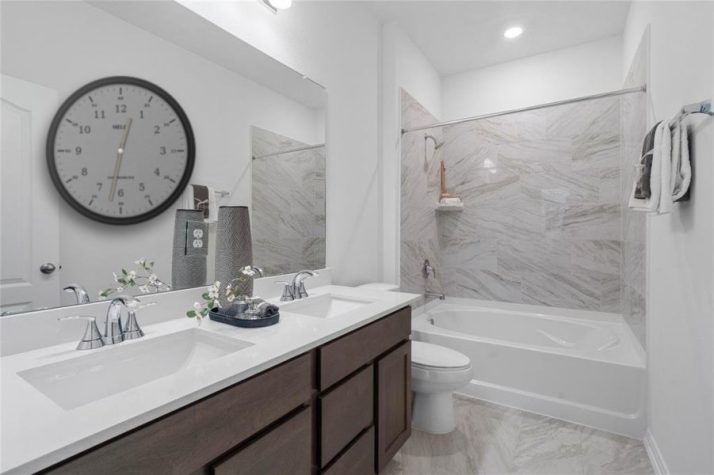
12:32
